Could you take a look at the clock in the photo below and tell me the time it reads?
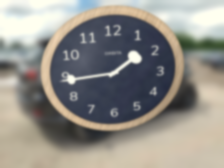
1:44
